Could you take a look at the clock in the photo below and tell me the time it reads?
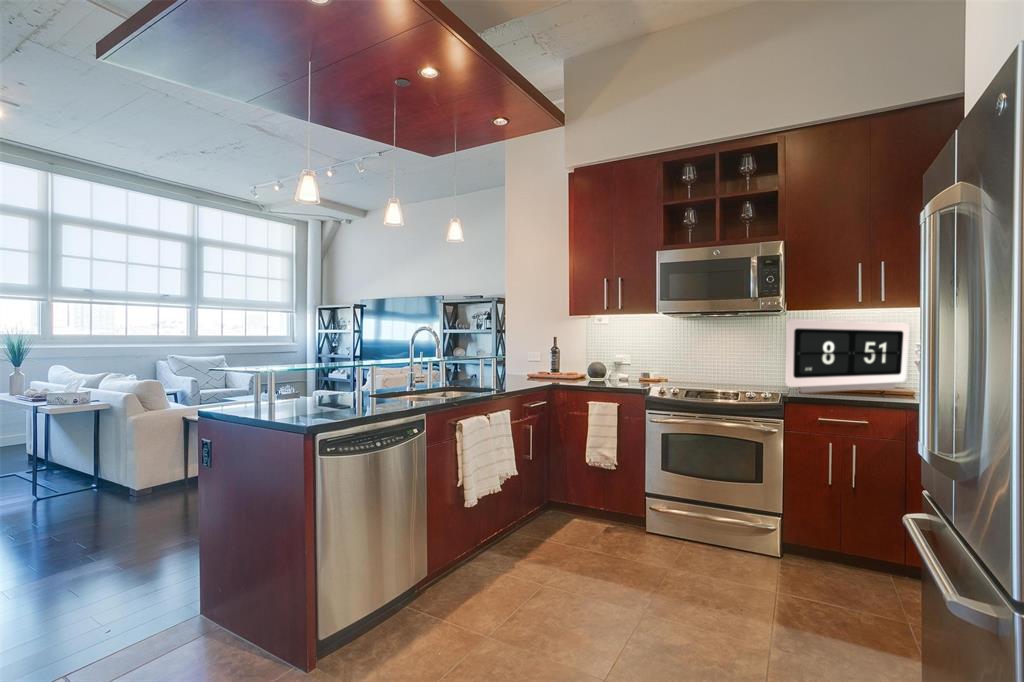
8:51
